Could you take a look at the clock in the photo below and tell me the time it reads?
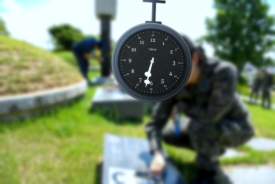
6:32
